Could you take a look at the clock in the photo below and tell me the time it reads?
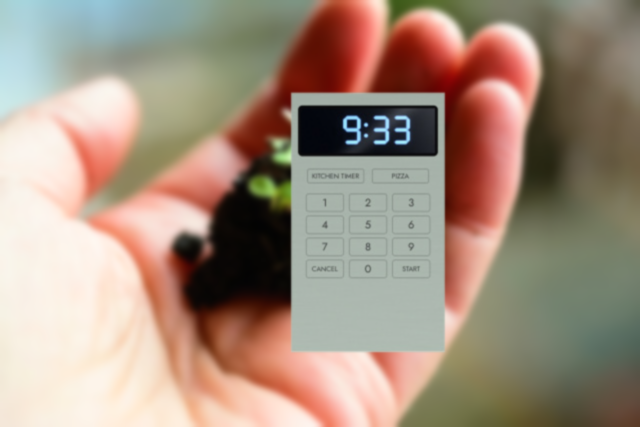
9:33
